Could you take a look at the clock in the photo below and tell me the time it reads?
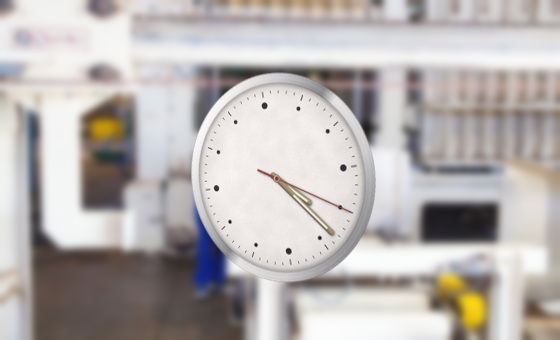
4:23:20
